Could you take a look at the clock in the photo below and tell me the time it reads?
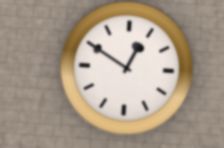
12:50
